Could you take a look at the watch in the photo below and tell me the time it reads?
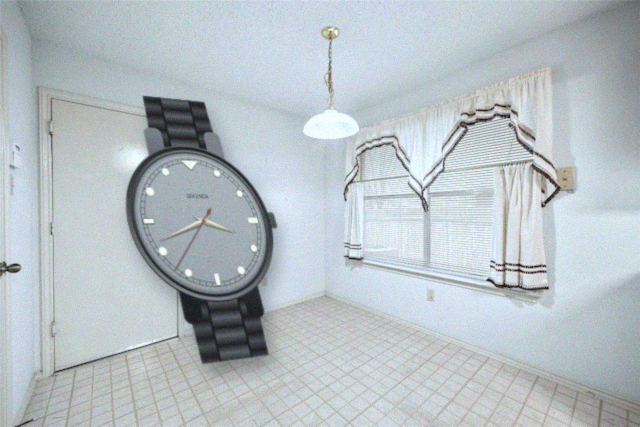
3:41:37
